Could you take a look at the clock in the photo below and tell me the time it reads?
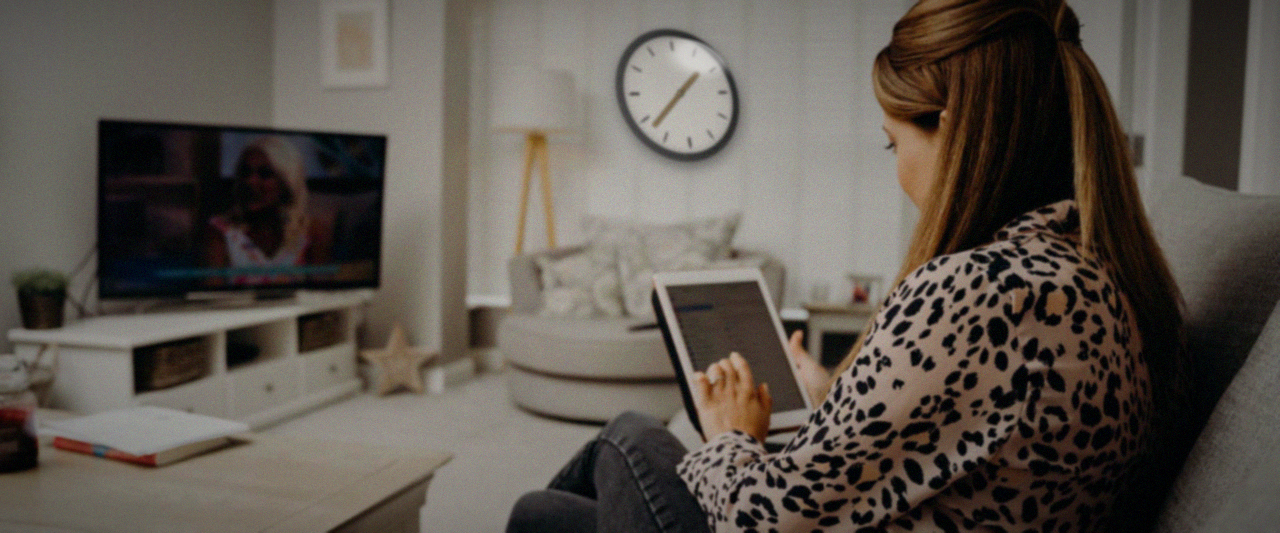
1:38
